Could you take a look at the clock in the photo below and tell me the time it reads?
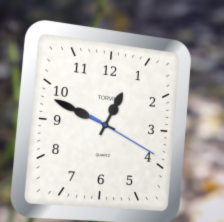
12:48:19
